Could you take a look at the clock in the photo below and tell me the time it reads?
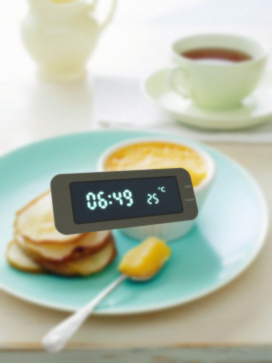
6:49
